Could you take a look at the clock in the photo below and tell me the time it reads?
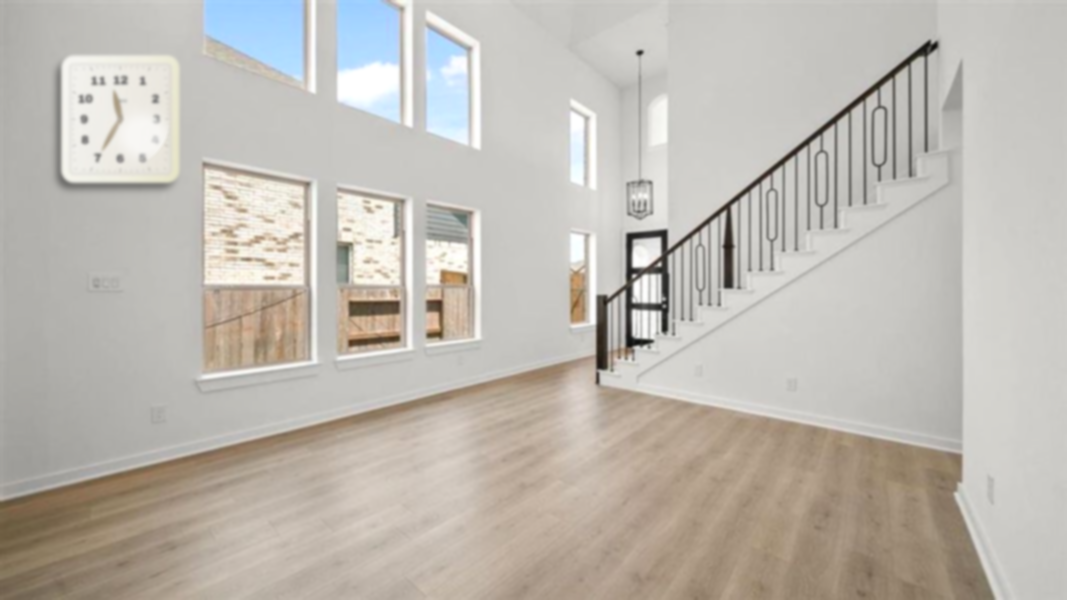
11:35
